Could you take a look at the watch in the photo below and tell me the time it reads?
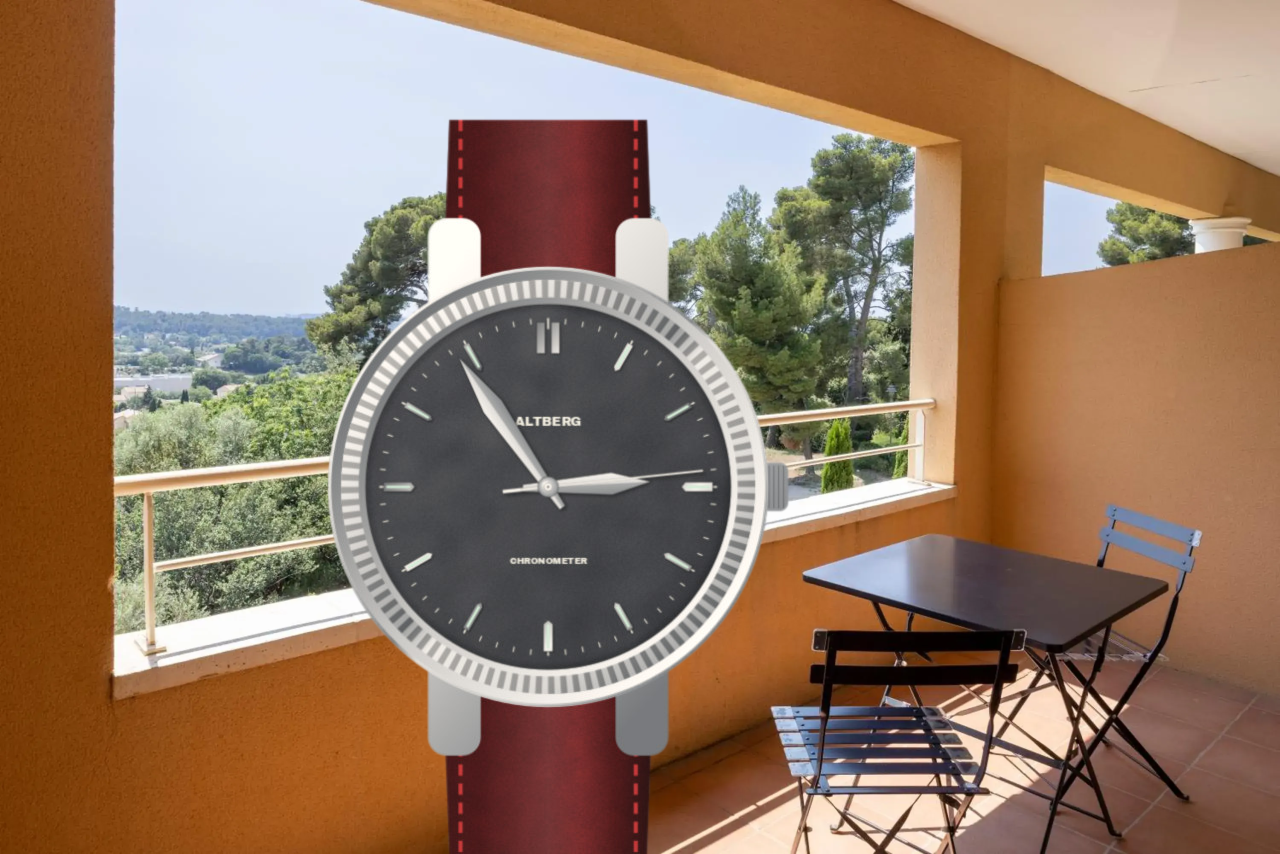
2:54:14
